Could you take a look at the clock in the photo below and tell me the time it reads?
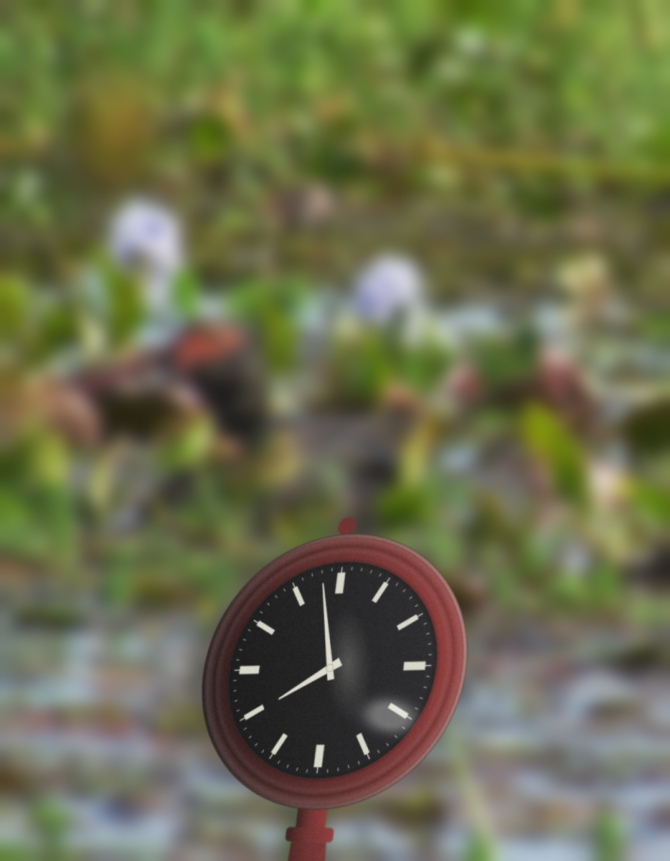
7:58
